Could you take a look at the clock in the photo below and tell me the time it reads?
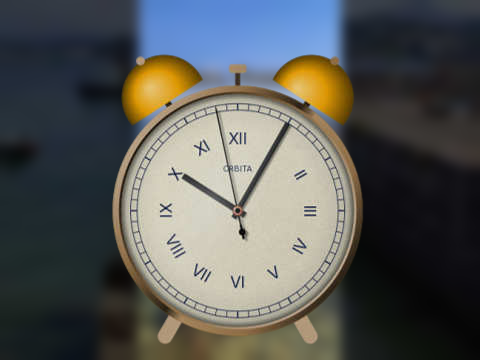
10:04:58
